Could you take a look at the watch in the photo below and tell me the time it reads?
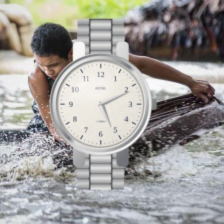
5:11
